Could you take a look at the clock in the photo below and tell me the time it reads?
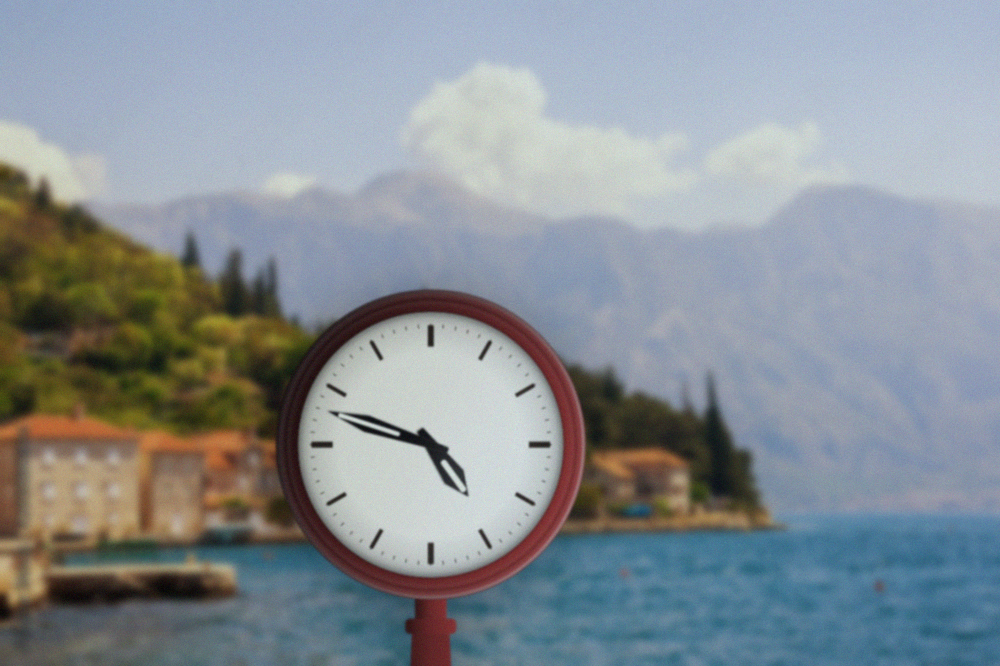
4:48
